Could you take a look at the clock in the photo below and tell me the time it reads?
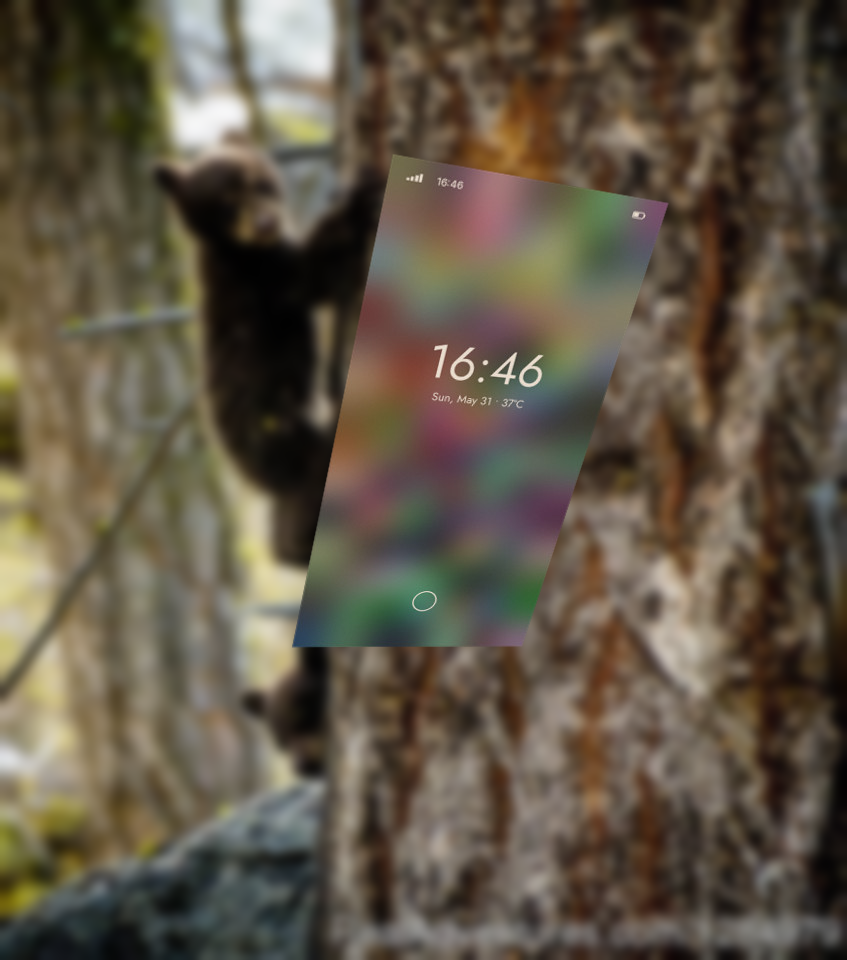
16:46
